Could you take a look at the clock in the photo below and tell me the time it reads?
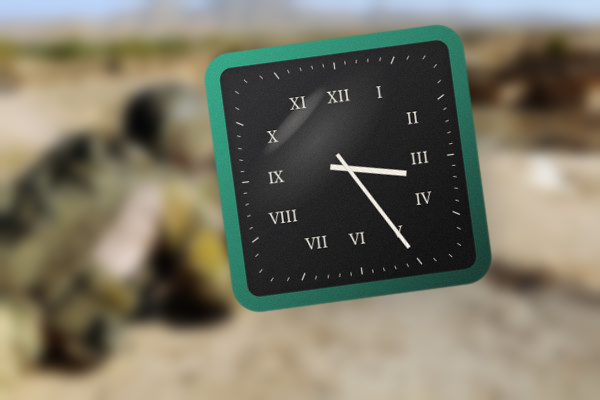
3:25
